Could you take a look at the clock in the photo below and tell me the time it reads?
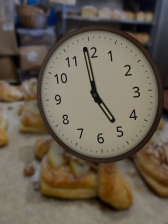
4:59
